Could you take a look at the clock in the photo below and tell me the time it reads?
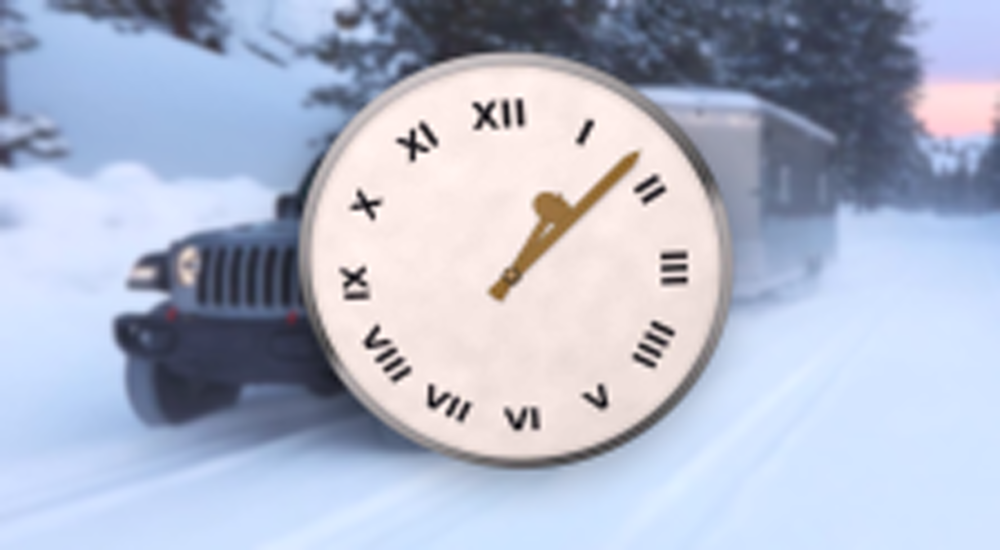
1:08
